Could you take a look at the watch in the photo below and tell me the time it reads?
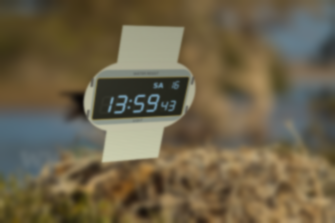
13:59:43
